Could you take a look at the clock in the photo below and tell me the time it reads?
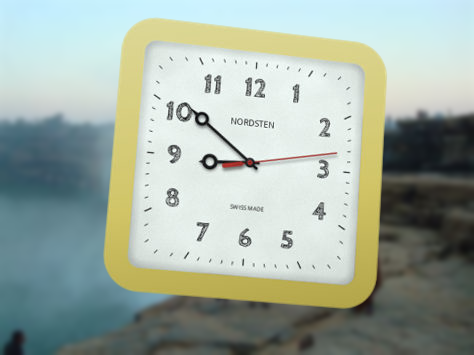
8:51:13
